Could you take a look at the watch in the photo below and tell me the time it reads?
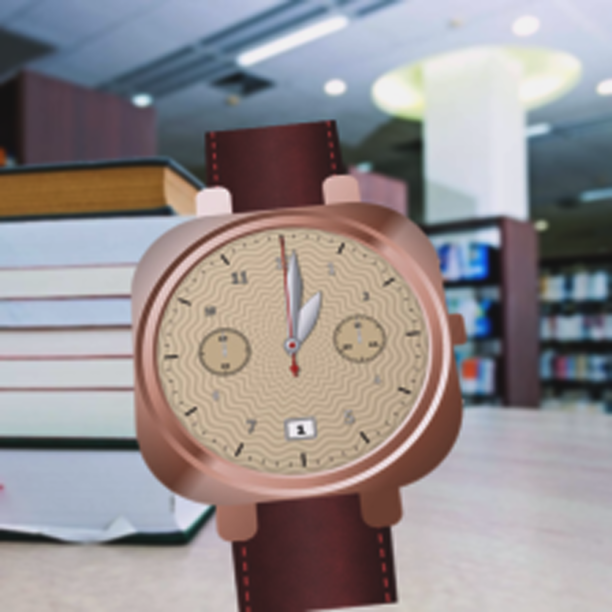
1:01
